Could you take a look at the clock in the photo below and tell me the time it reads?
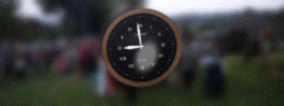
8:59
